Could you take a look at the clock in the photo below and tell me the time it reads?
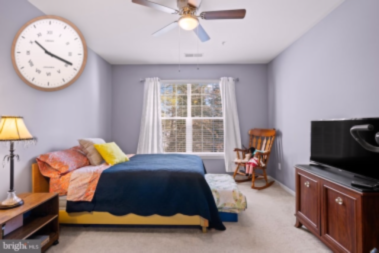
10:19
